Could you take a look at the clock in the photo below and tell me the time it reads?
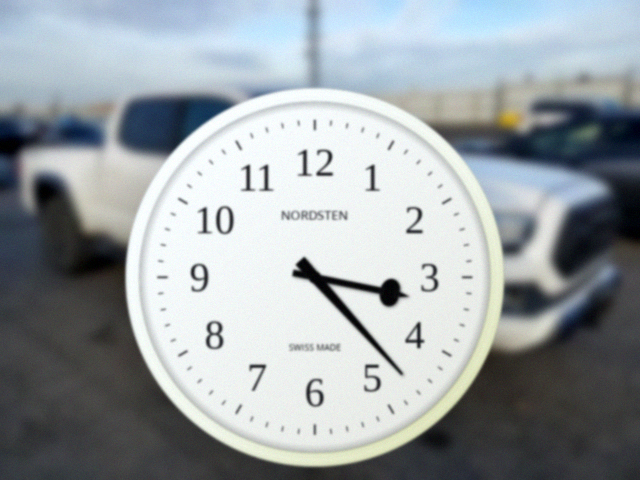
3:23
